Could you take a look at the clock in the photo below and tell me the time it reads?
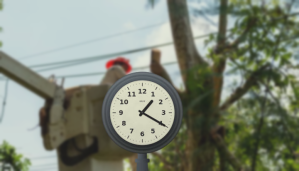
1:20
